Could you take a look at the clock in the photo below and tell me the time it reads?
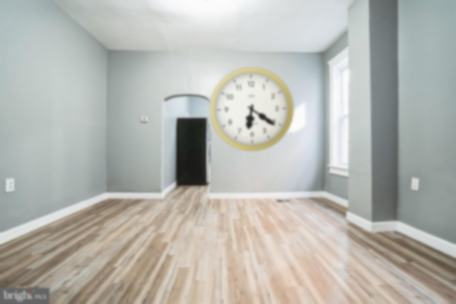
6:21
